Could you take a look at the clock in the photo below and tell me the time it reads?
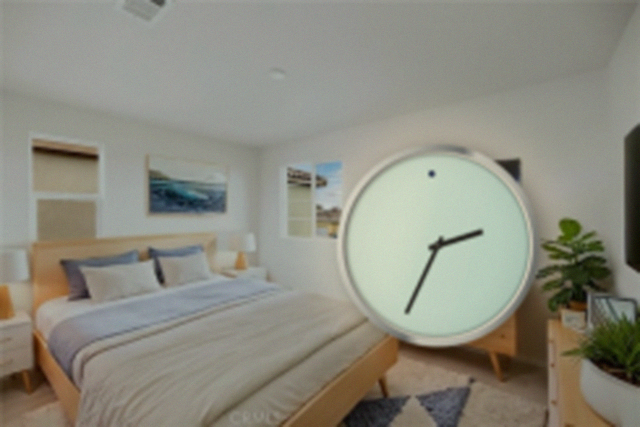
2:35
